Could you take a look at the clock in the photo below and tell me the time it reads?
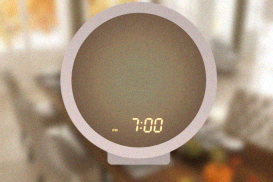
7:00
